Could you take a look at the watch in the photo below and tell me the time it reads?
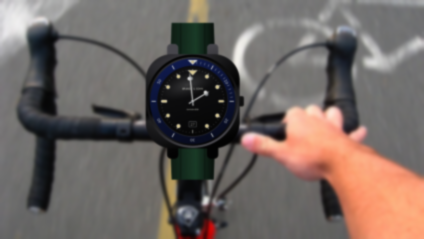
1:59
